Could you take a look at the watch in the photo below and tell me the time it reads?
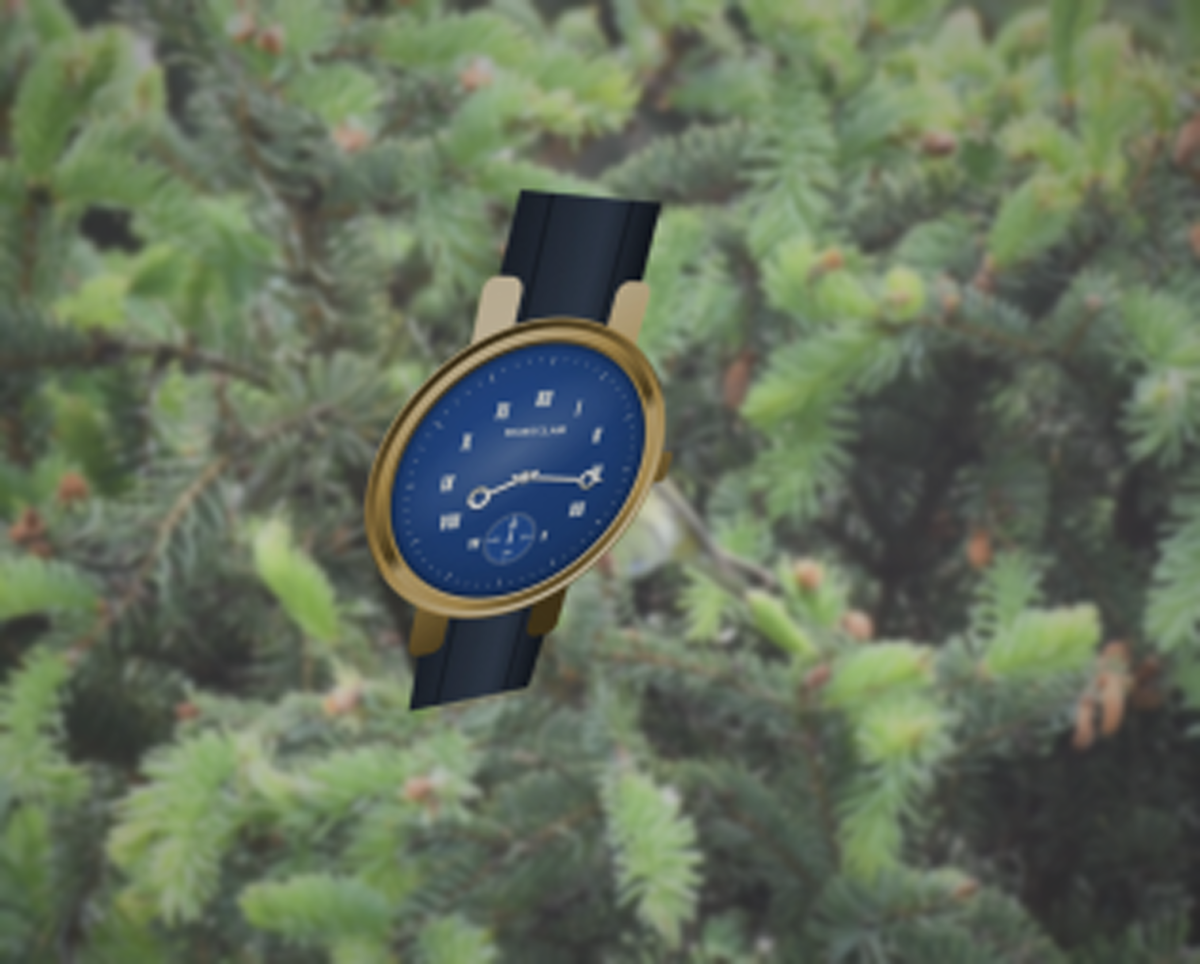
8:16
